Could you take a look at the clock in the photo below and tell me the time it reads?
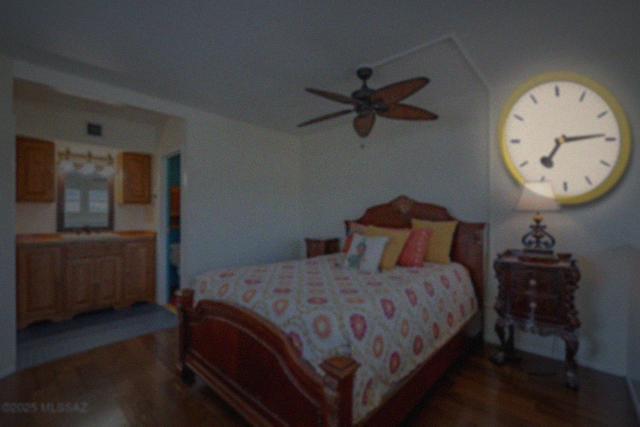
7:14
